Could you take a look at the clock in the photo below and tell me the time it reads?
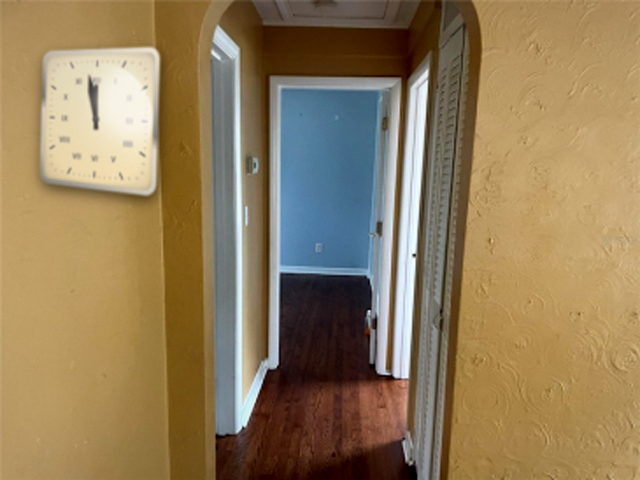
11:58
